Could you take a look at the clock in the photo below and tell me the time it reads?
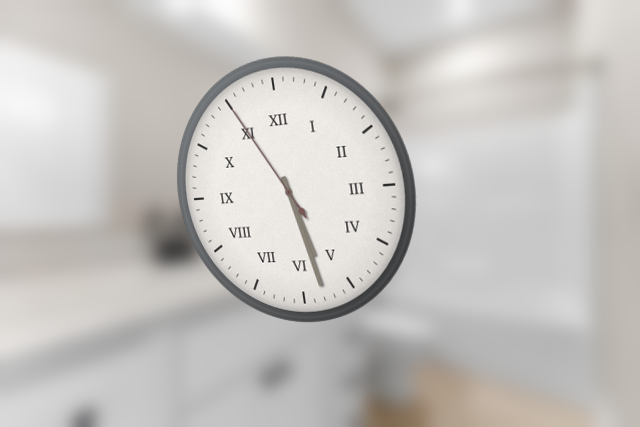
5:27:55
